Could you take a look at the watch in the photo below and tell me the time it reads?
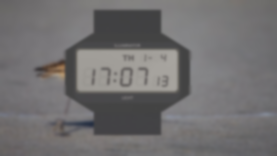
17:07
